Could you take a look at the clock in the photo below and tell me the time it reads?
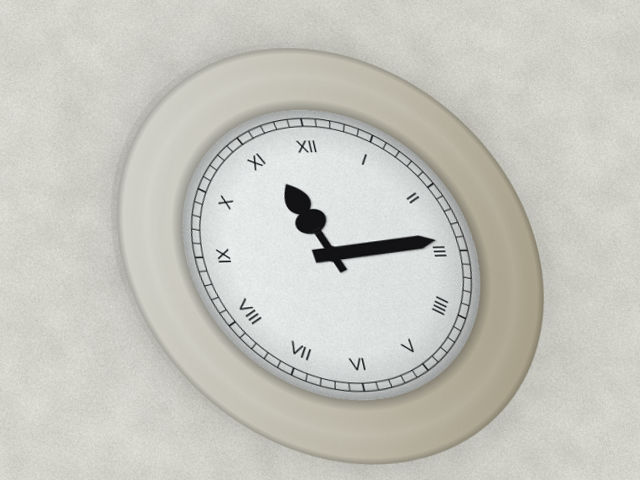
11:14
